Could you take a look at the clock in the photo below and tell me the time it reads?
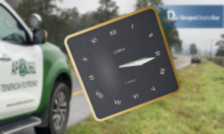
3:16
